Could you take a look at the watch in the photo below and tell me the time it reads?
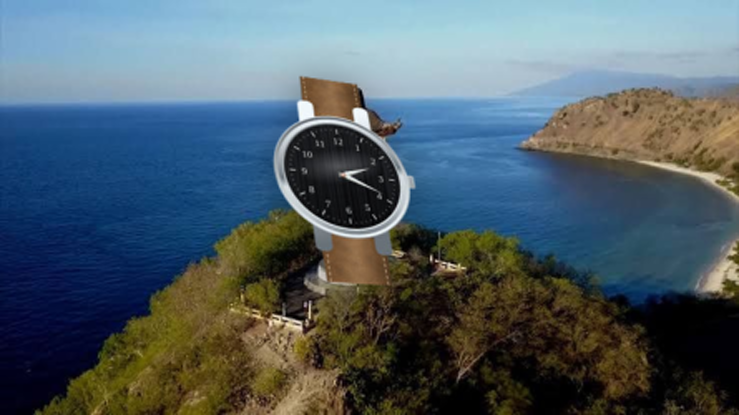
2:19
